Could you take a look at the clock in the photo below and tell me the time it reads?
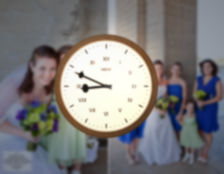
8:49
